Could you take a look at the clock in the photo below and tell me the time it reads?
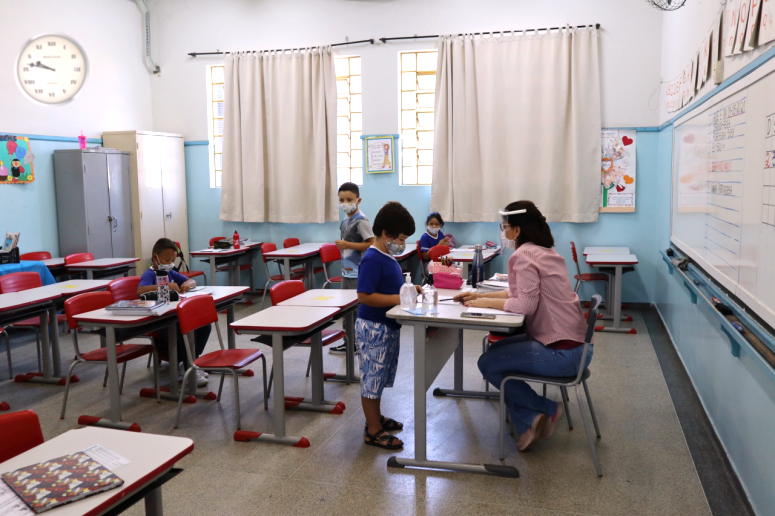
9:47
